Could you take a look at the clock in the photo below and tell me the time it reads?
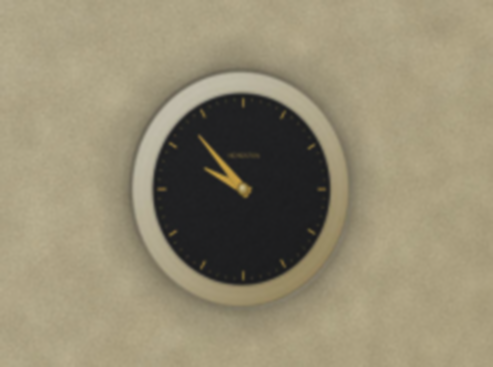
9:53
